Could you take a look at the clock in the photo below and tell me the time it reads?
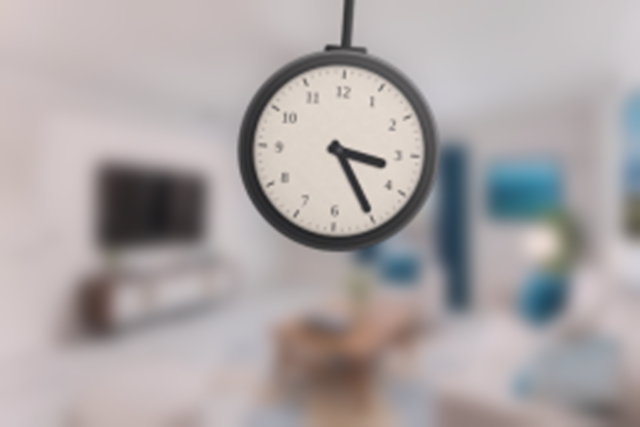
3:25
